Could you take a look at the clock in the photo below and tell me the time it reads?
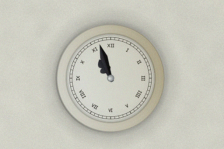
10:57
